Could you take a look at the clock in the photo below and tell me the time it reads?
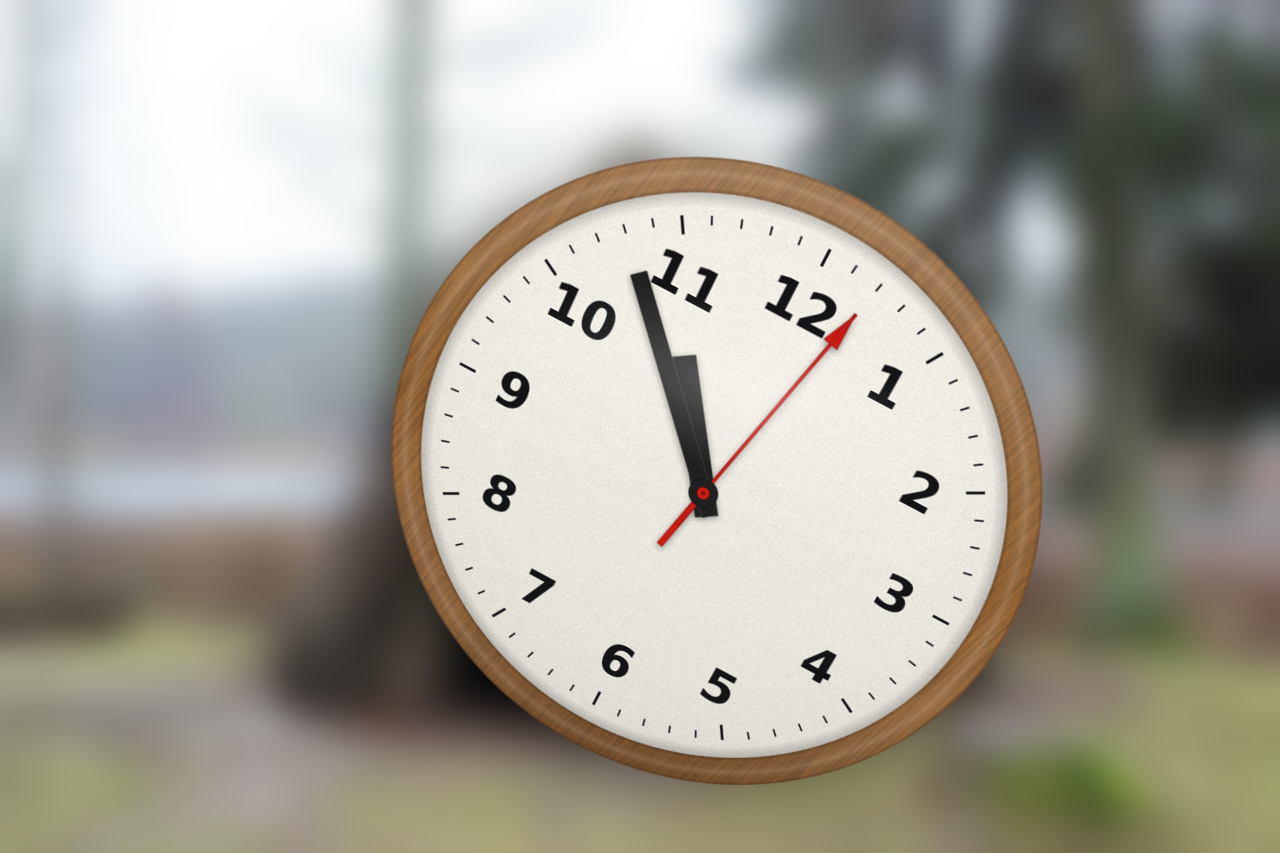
10:53:02
